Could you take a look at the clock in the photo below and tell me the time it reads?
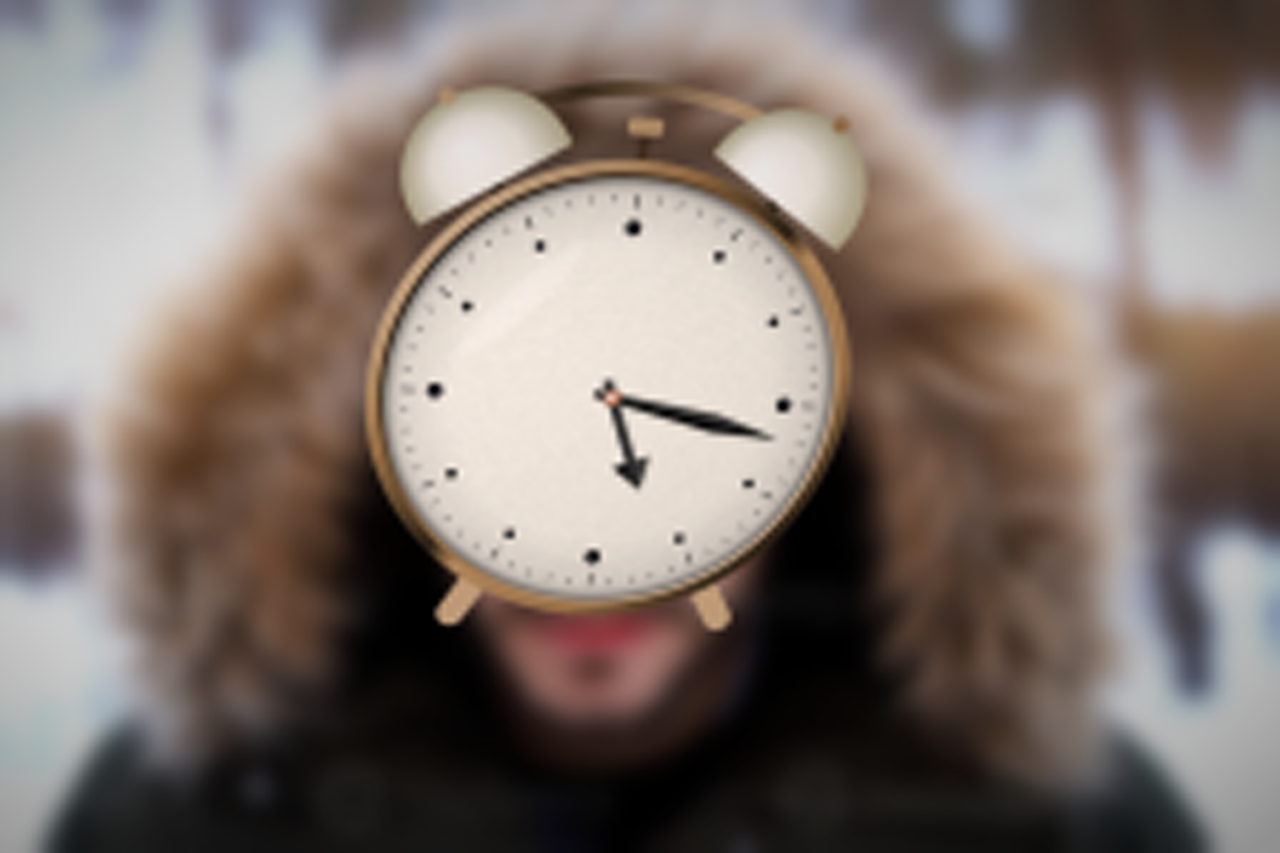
5:17
